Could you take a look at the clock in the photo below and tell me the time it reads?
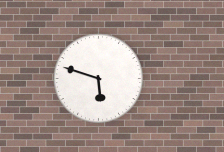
5:48
